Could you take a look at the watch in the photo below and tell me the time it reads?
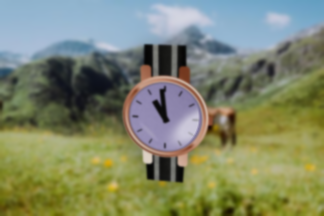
10:59
